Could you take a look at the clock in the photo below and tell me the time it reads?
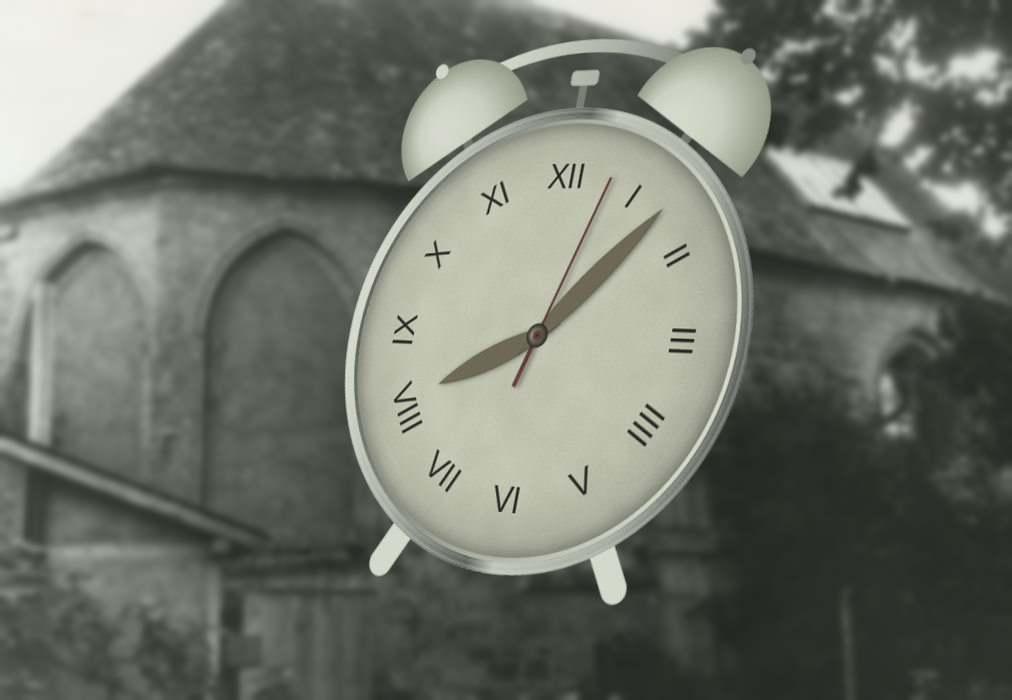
8:07:03
